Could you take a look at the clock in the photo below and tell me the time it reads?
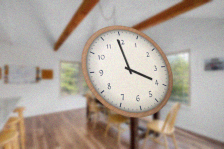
3:59
